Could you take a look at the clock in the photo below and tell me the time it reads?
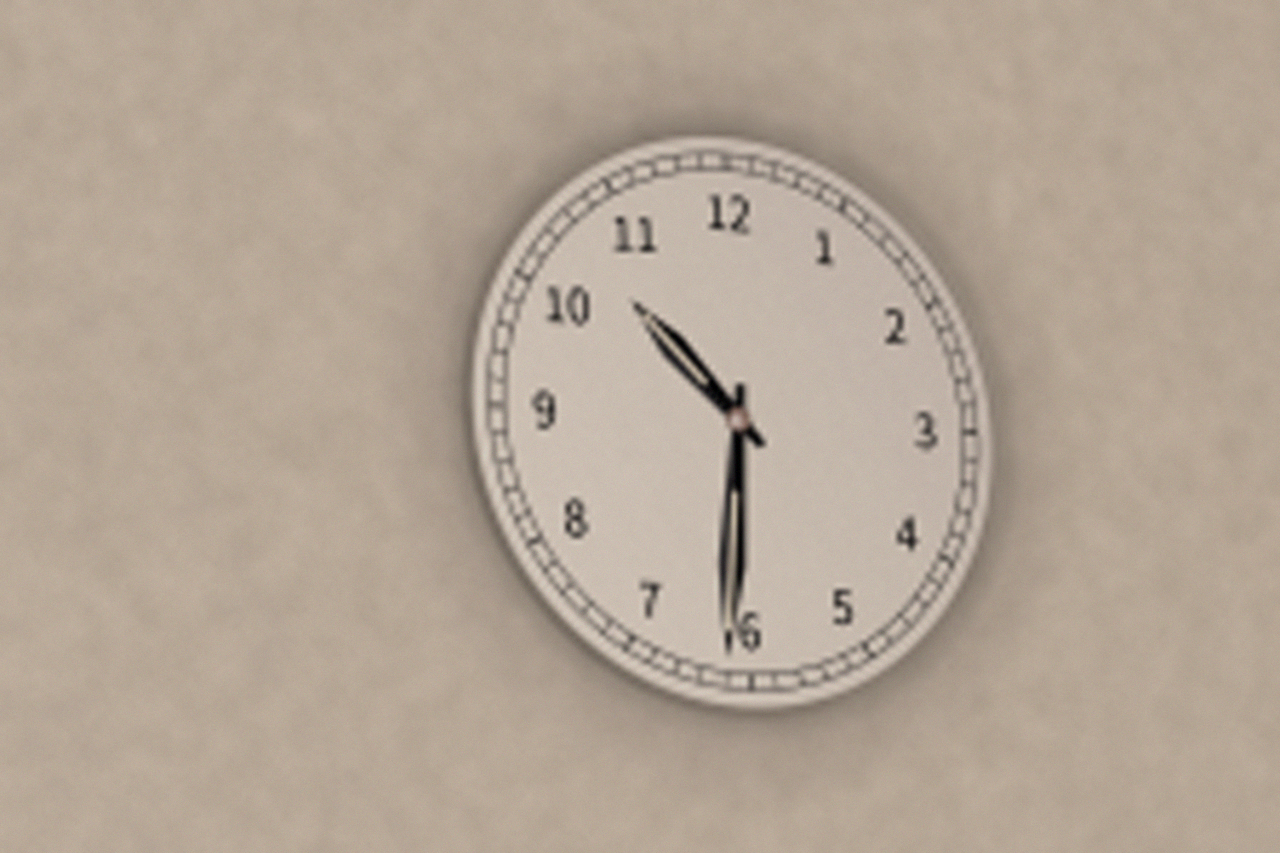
10:31
